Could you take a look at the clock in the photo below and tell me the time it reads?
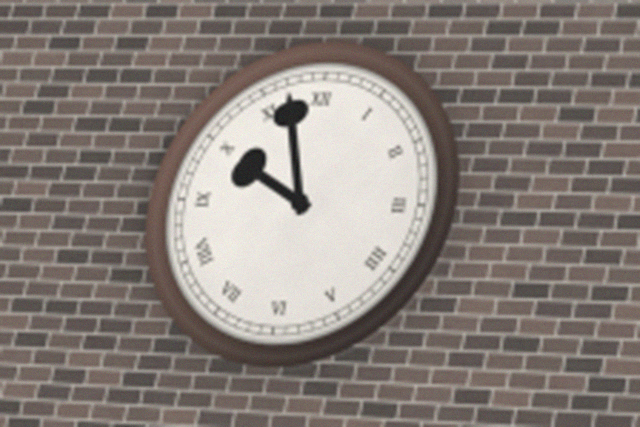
9:57
